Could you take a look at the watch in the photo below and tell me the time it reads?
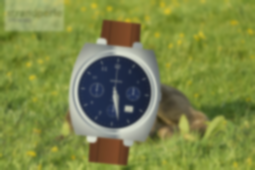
5:28
